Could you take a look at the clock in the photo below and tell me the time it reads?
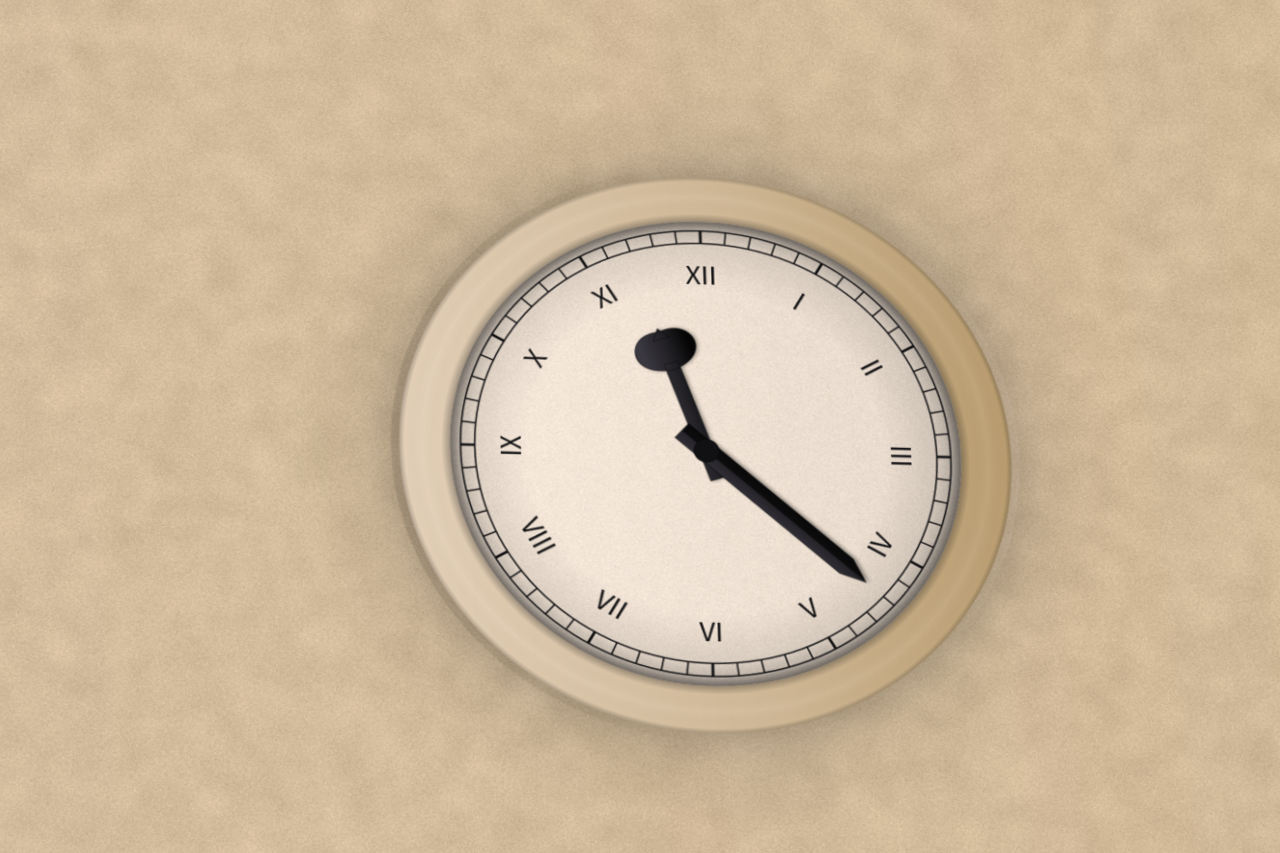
11:22
